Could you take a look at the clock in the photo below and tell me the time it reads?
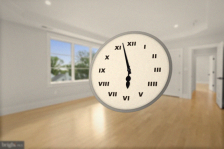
5:57
